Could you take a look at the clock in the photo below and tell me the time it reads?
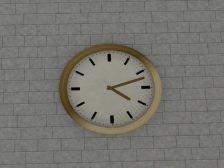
4:12
